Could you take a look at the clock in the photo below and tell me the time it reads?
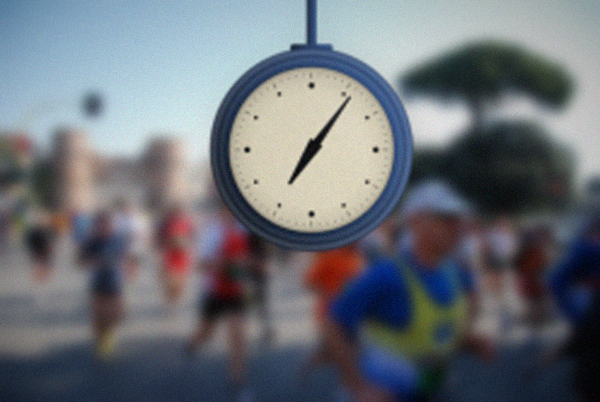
7:06
